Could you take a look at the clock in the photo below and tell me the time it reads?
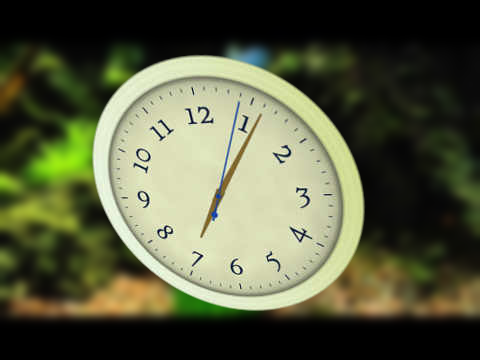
7:06:04
